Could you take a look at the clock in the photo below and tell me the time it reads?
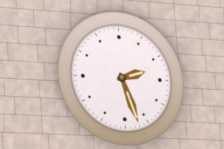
2:27
